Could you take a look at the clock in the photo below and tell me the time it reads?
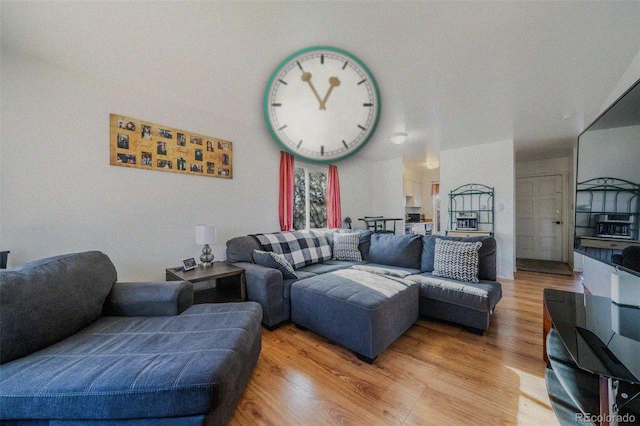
12:55
